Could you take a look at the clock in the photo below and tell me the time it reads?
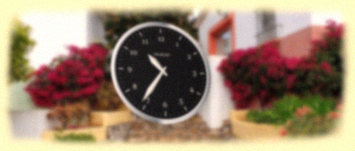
10:36
